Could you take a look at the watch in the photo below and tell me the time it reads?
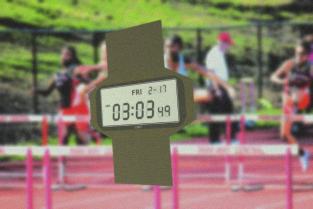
3:03:49
